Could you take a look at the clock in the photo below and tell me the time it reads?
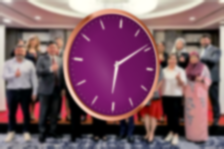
6:09
